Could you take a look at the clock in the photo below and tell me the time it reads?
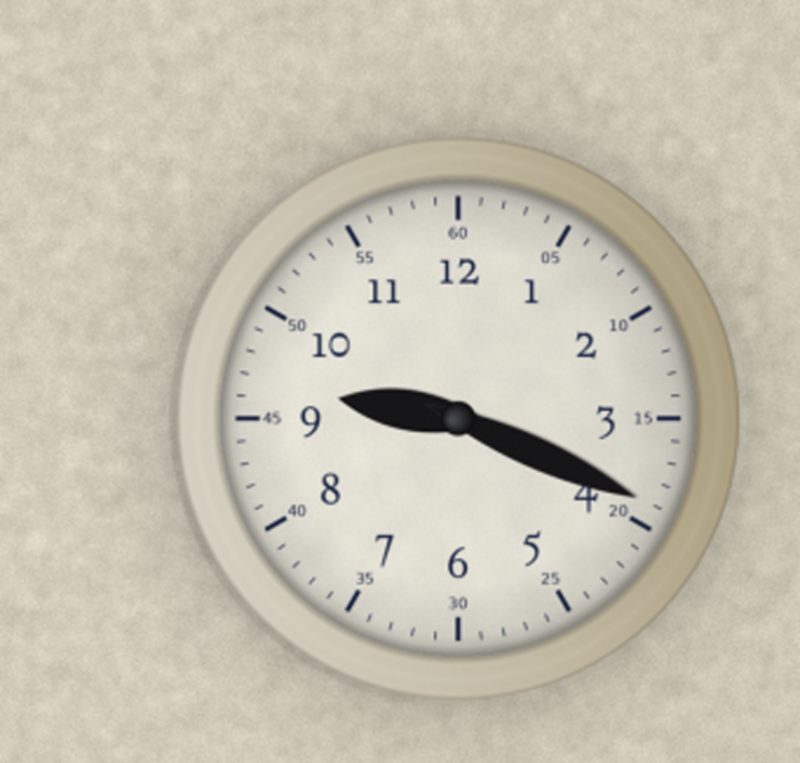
9:19
